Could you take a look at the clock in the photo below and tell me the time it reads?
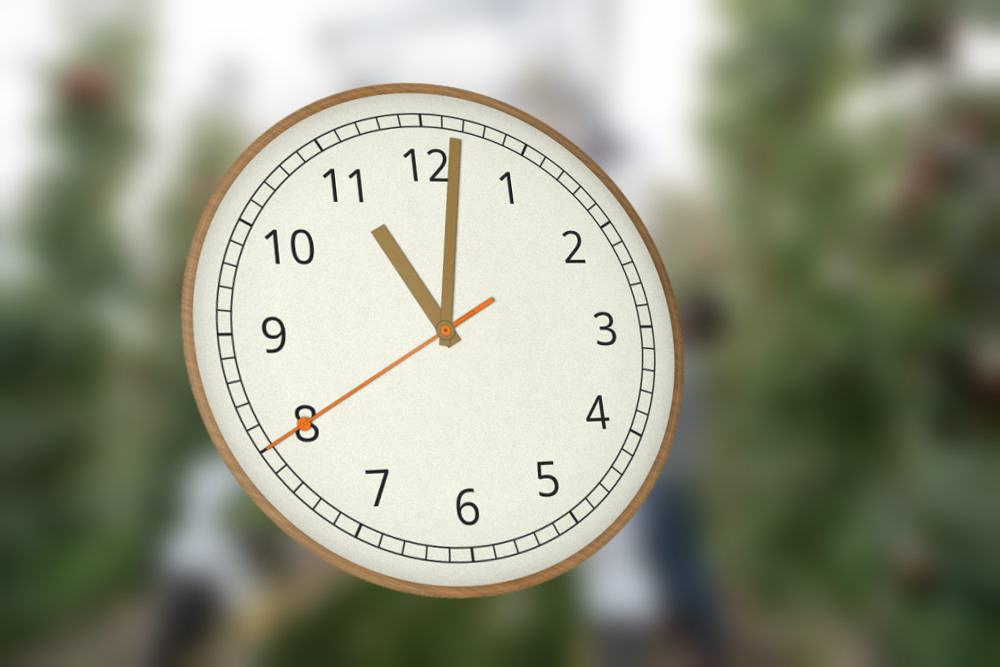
11:01:40
